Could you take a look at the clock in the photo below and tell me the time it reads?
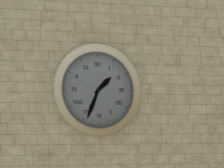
1:34
